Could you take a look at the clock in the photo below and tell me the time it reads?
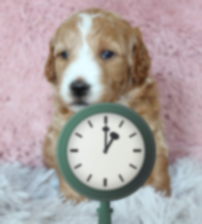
1:00
